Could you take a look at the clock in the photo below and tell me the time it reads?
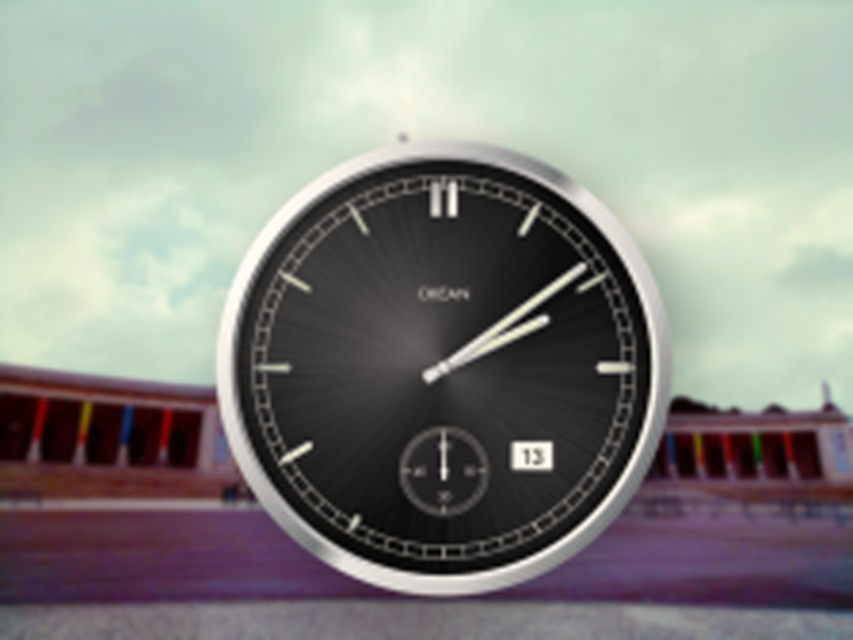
2:09
